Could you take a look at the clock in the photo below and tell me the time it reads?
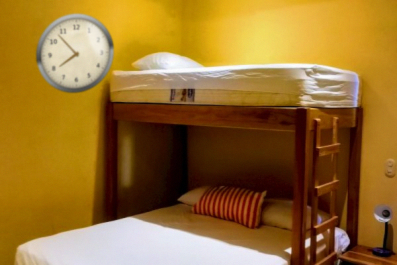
7:53
